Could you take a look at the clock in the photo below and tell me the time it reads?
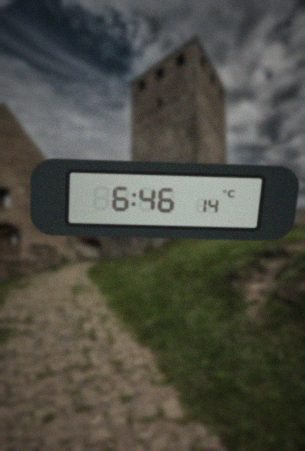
6:46
